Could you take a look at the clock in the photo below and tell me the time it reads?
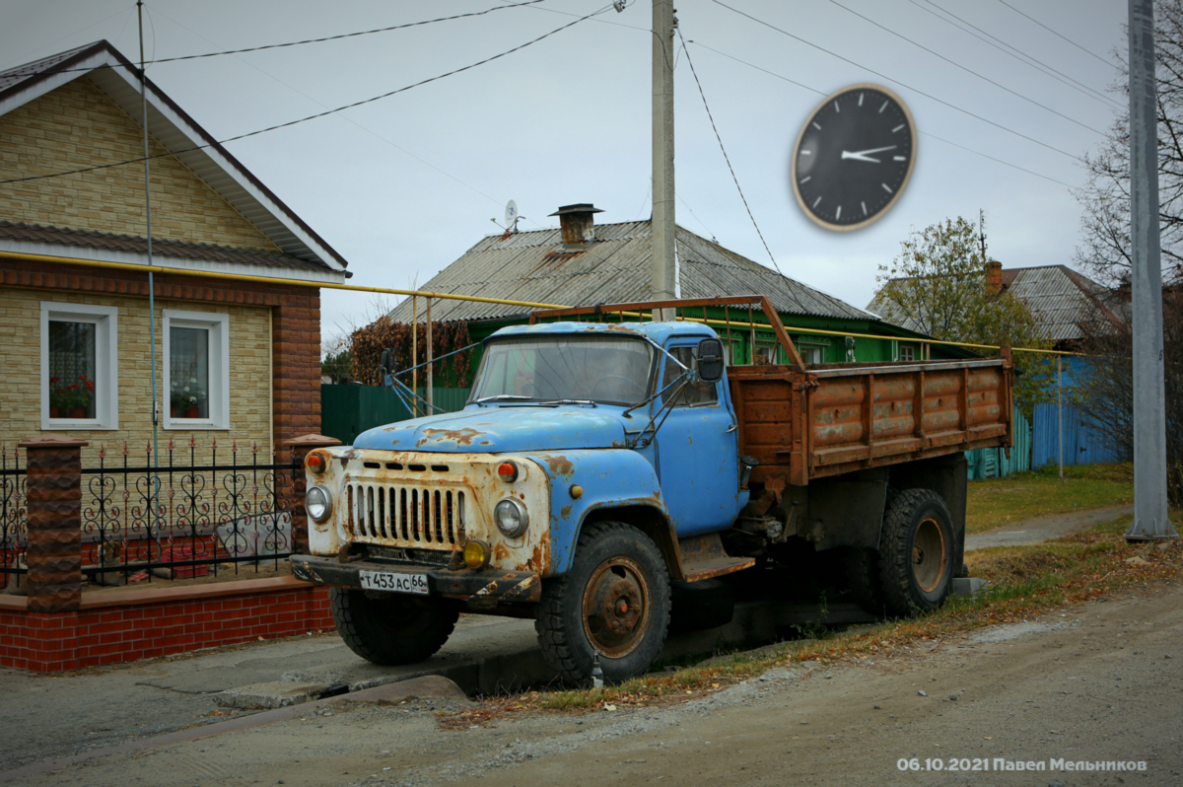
3:13
